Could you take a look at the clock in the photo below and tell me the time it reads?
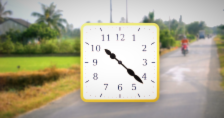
10:22
